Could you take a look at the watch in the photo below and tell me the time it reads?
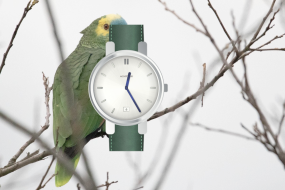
12:25
